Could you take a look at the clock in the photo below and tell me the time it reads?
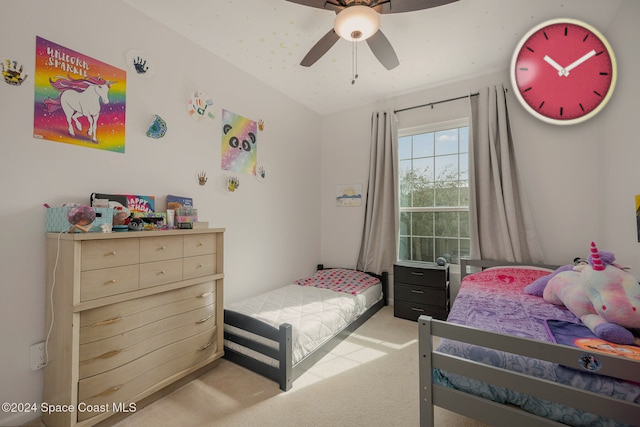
10:09
